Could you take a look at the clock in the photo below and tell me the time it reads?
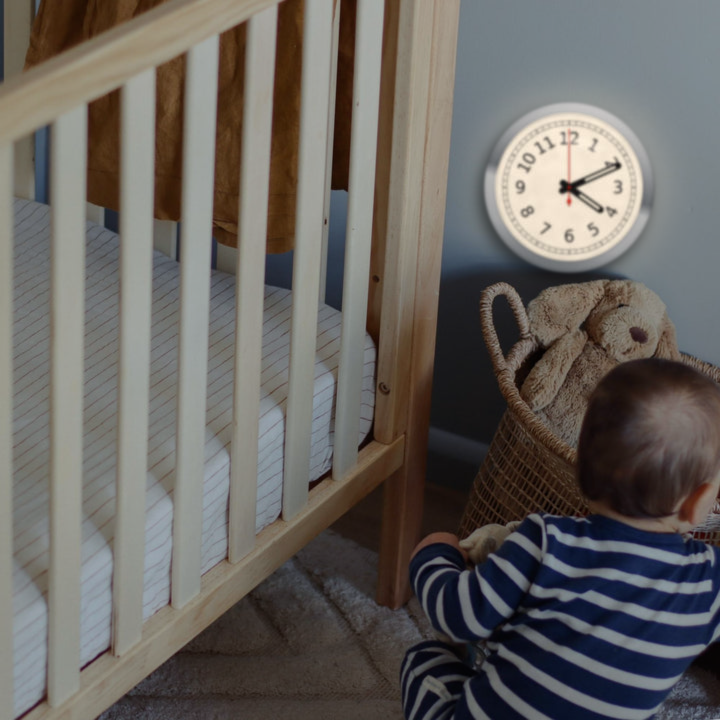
4:11:00
